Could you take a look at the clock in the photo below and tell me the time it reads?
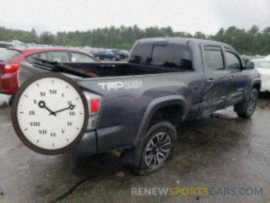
10:12
